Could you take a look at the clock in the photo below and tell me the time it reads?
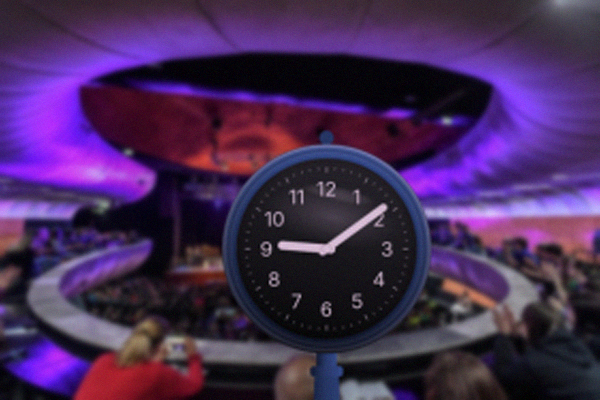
9:09
